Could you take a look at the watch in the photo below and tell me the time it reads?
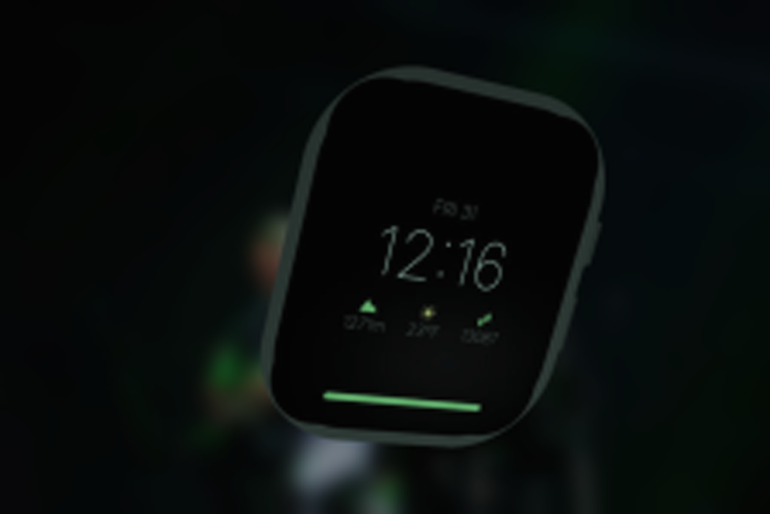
12:16
